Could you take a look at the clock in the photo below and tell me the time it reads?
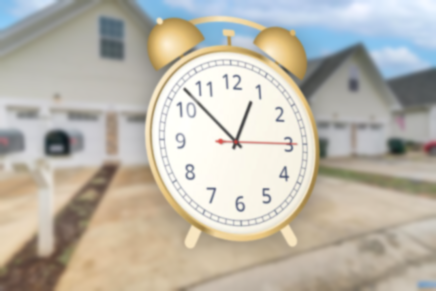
12:52:15
